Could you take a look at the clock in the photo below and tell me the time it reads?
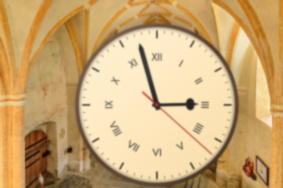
2:57:22
